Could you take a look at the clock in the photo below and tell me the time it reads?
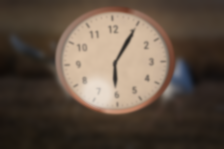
6:05
